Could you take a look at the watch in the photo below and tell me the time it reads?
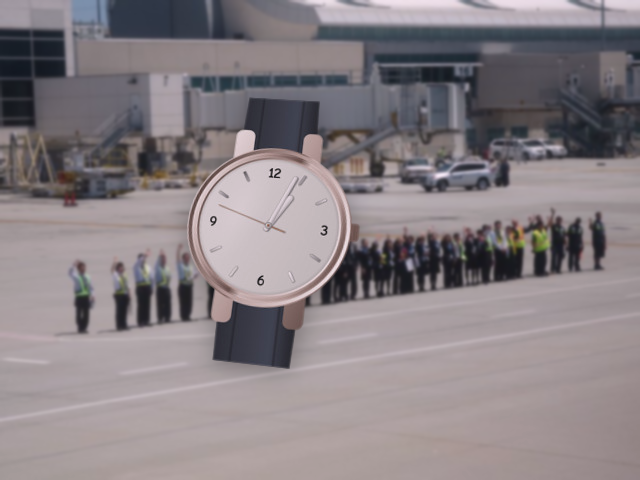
1:03:48
